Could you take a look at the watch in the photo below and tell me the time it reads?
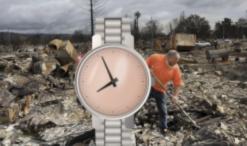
7:56
